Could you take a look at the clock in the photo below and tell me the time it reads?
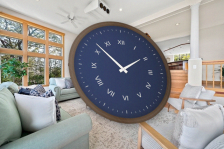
1:52
